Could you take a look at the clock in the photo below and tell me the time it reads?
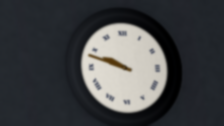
9:48
